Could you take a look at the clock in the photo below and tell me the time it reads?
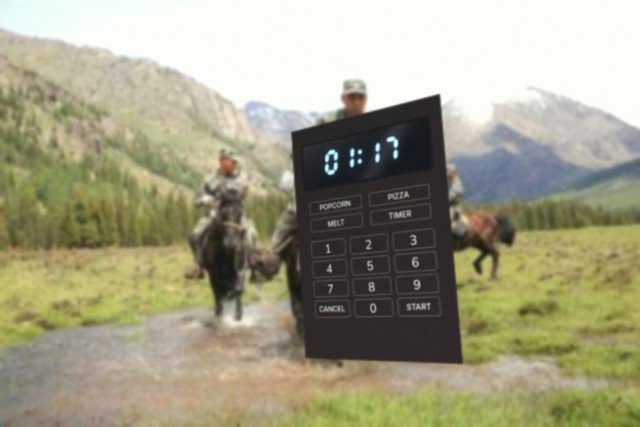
1:17
